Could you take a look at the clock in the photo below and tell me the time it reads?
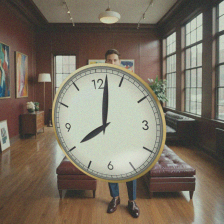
8:02
